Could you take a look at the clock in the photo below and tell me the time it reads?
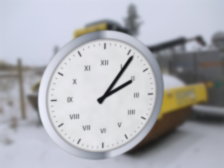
2:06
